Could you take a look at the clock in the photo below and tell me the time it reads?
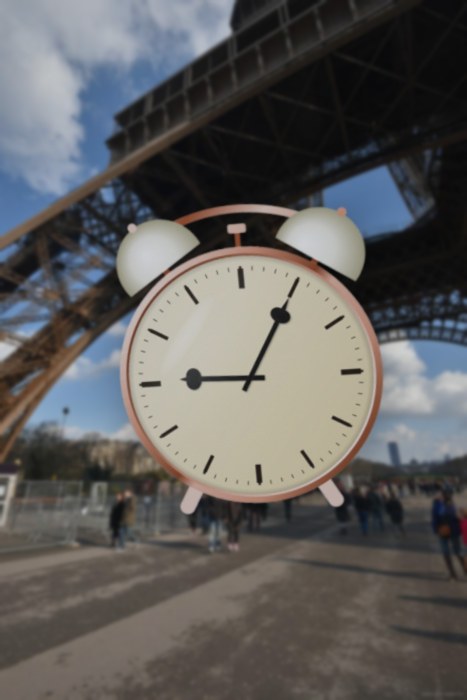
9:05
